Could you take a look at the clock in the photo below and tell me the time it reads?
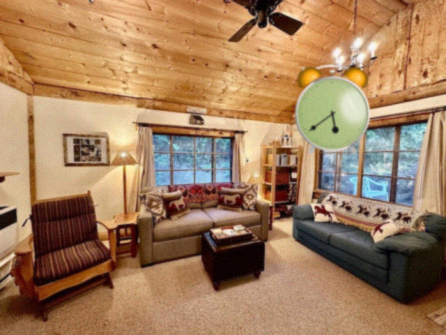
5:39
